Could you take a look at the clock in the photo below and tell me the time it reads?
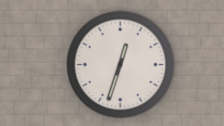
12:33
